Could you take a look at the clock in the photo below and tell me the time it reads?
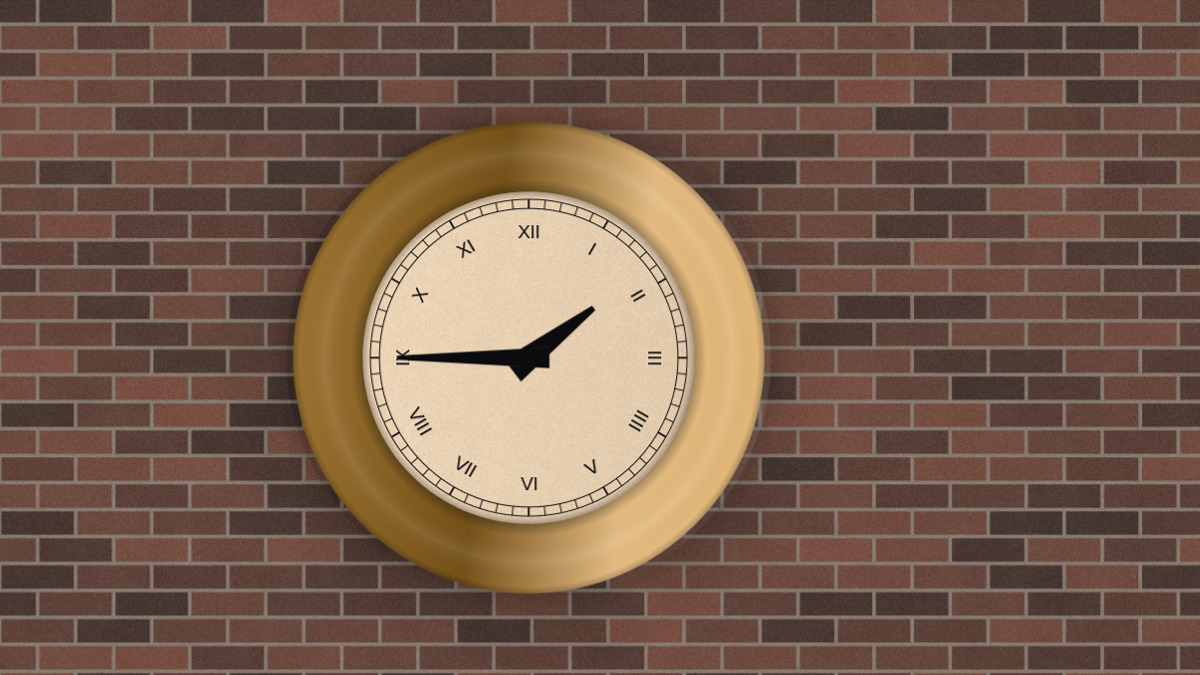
1:45
